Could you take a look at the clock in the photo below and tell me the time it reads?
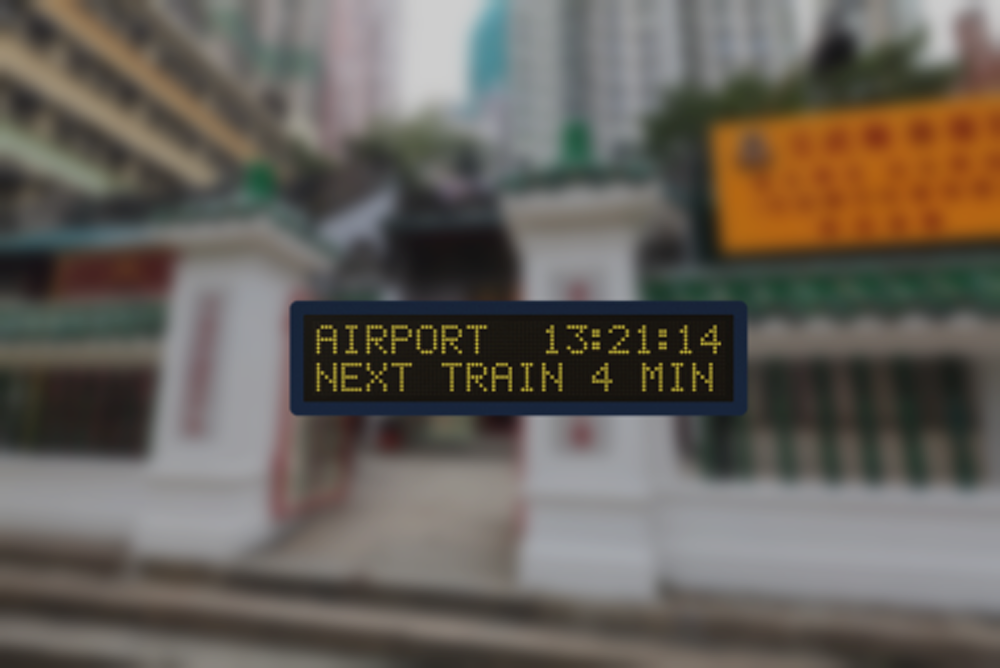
13:21:14
